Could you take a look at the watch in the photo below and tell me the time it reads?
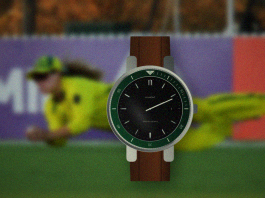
2:11
